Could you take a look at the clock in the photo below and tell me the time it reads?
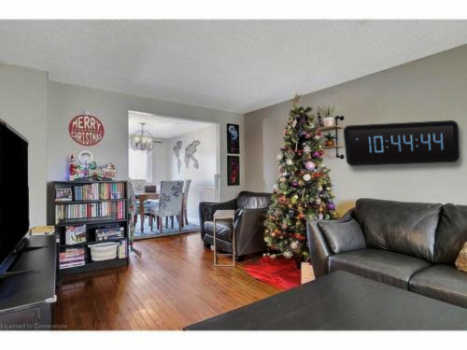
10:44:44
